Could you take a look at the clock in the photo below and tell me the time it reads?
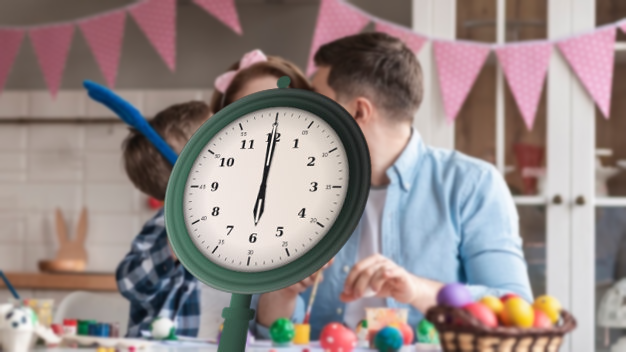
6:00
